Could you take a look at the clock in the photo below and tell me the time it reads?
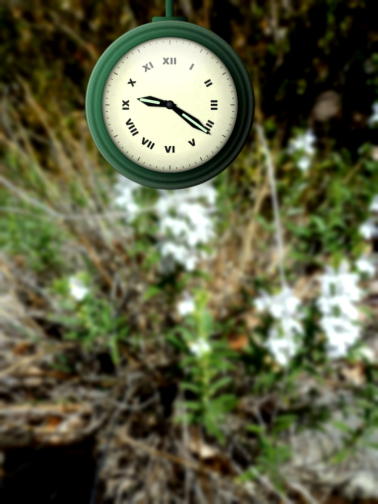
9:21
